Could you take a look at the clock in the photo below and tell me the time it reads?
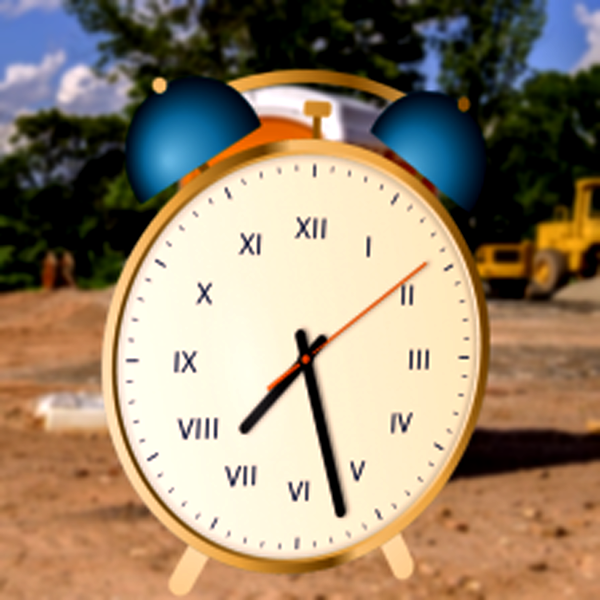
7:27:09
